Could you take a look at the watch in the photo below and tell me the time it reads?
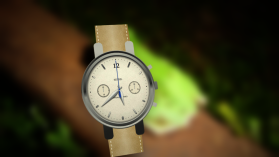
5:39
